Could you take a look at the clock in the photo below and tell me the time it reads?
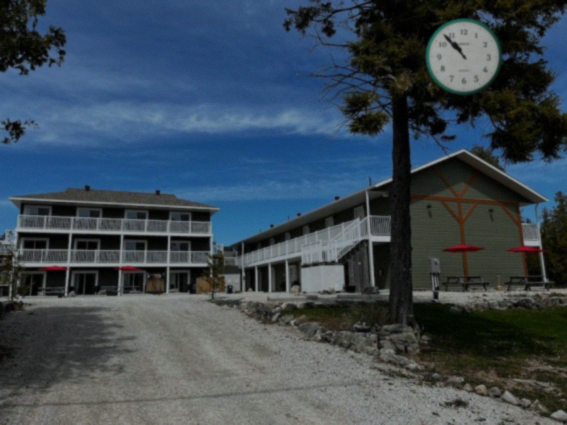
10:53
